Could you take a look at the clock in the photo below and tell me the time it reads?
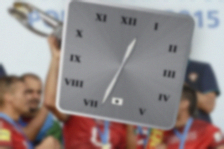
12:33
